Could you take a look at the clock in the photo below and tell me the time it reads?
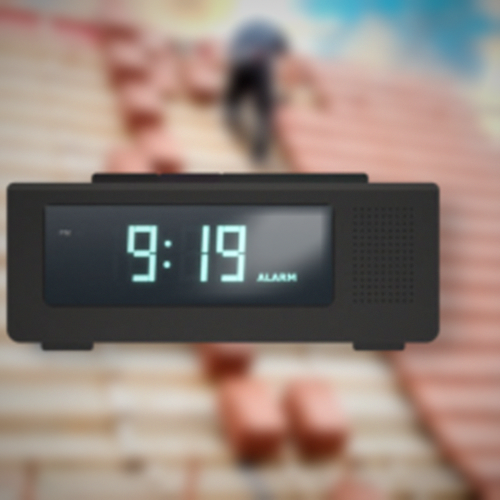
9:19
